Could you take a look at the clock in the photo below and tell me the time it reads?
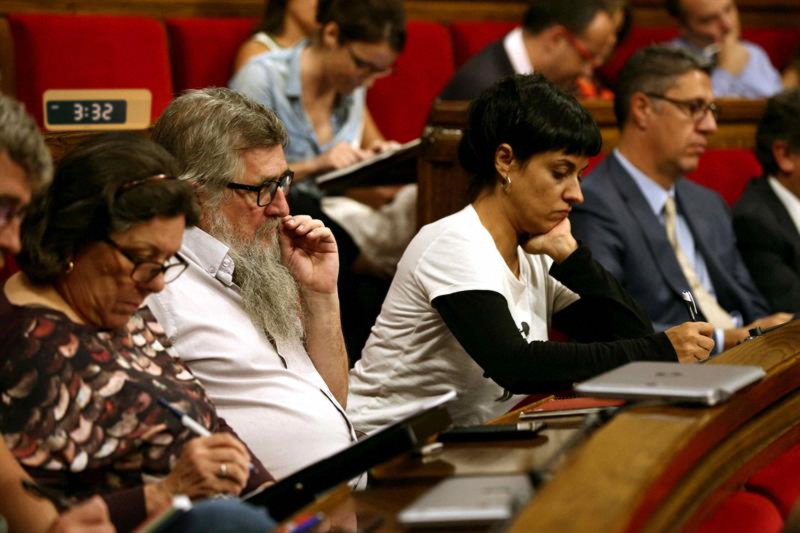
3:32
